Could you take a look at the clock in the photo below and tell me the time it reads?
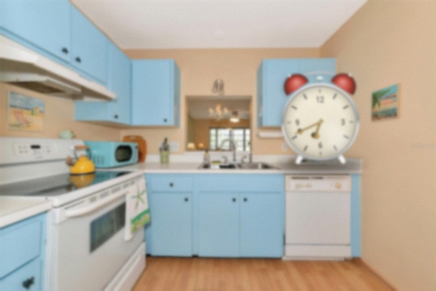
6:41
